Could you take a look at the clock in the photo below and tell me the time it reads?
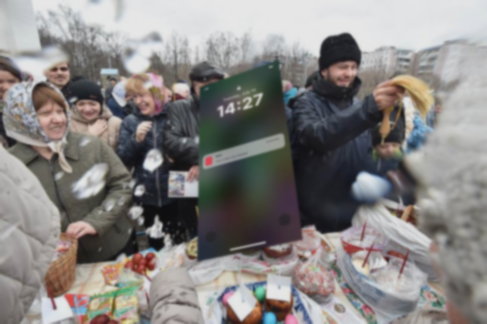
14:27
